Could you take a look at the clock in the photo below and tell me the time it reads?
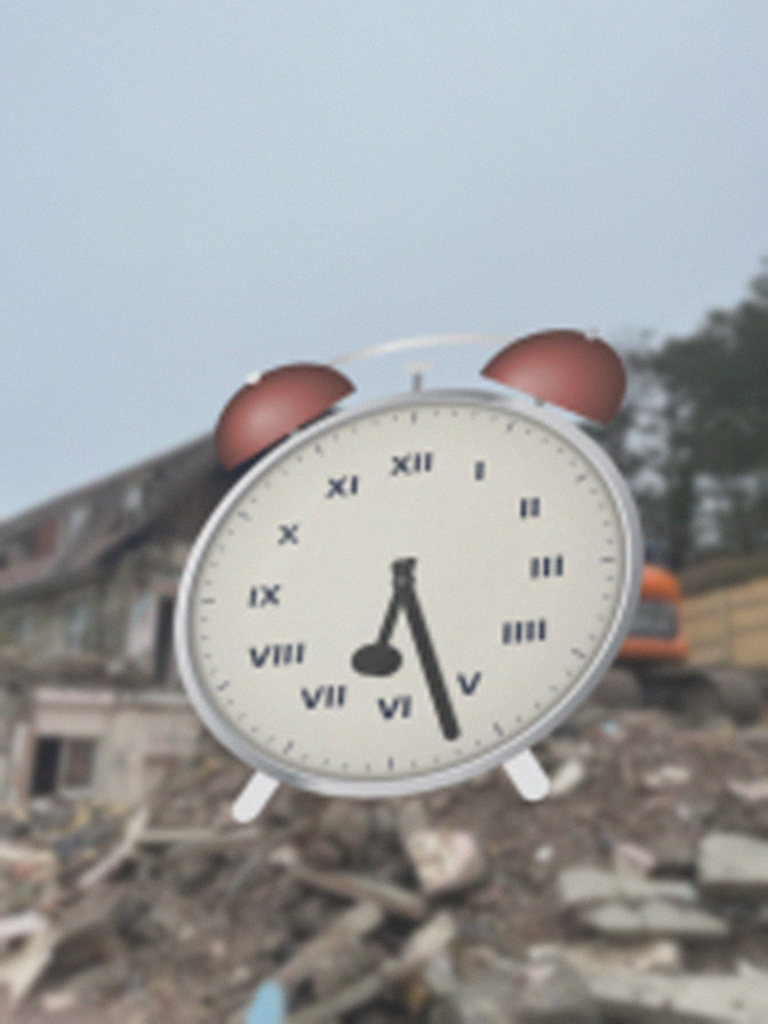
6:27
